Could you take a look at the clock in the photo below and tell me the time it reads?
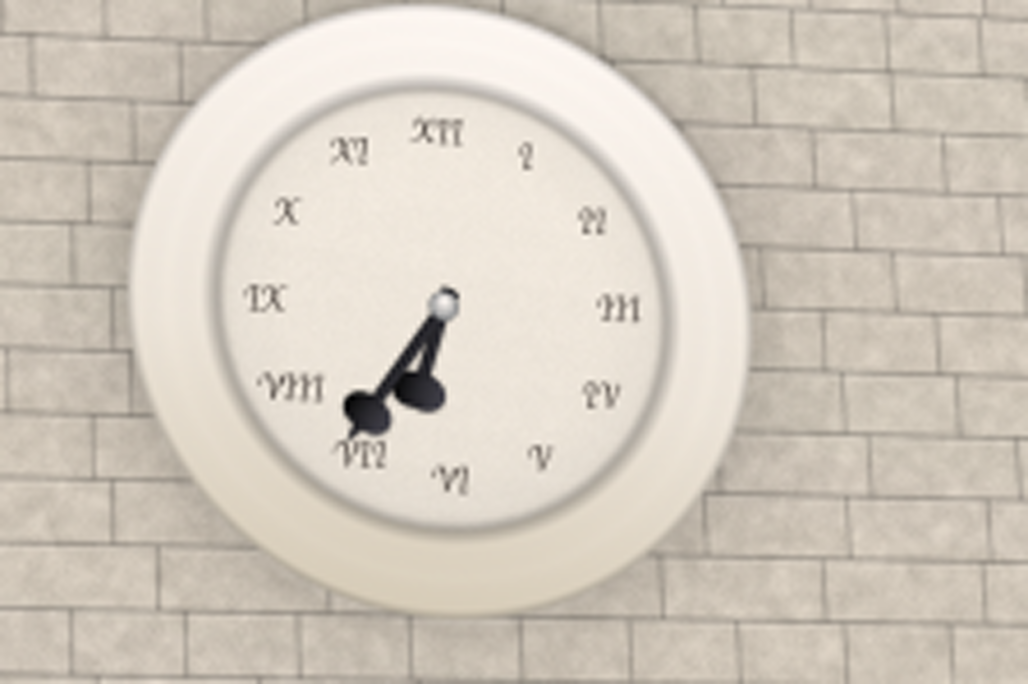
6:36
